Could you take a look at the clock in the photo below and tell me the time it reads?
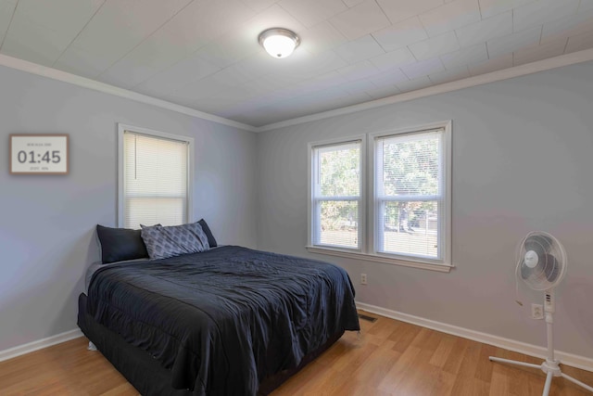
1:45
